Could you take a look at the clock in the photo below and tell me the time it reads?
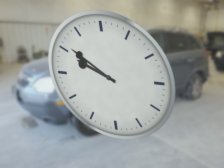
9:51
